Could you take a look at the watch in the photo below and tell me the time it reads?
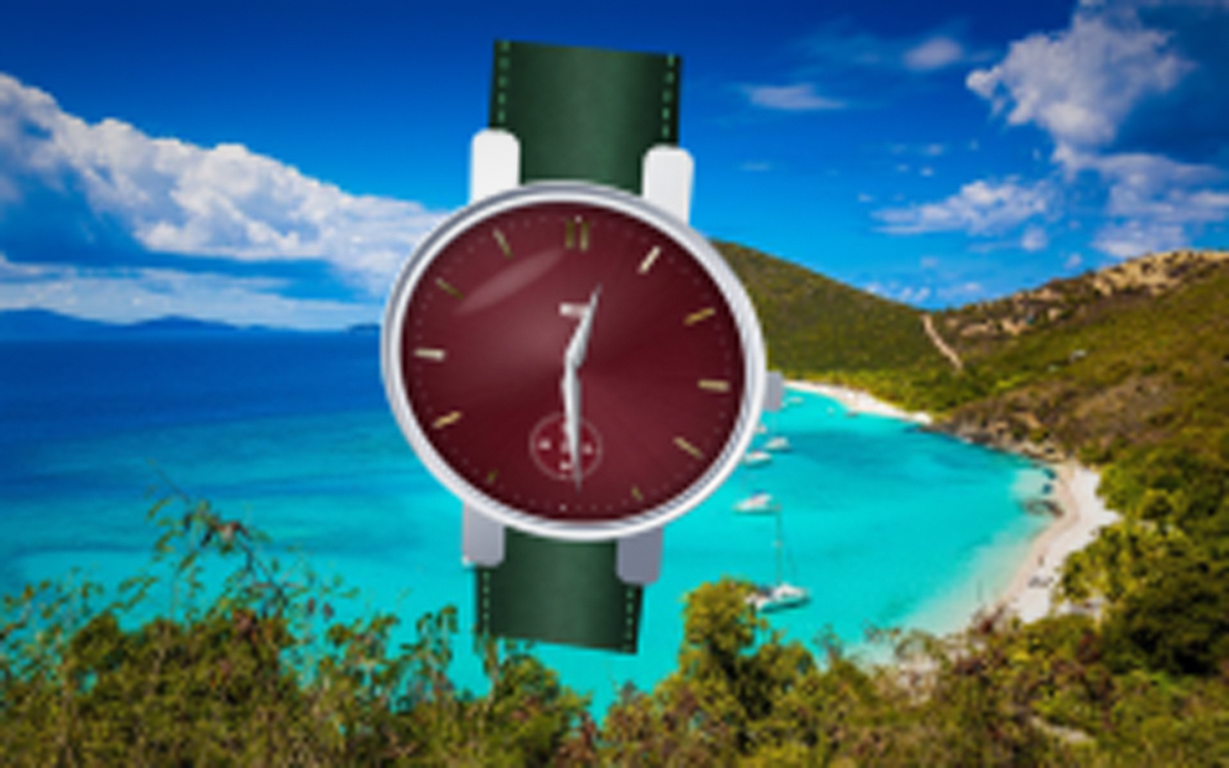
12:29
